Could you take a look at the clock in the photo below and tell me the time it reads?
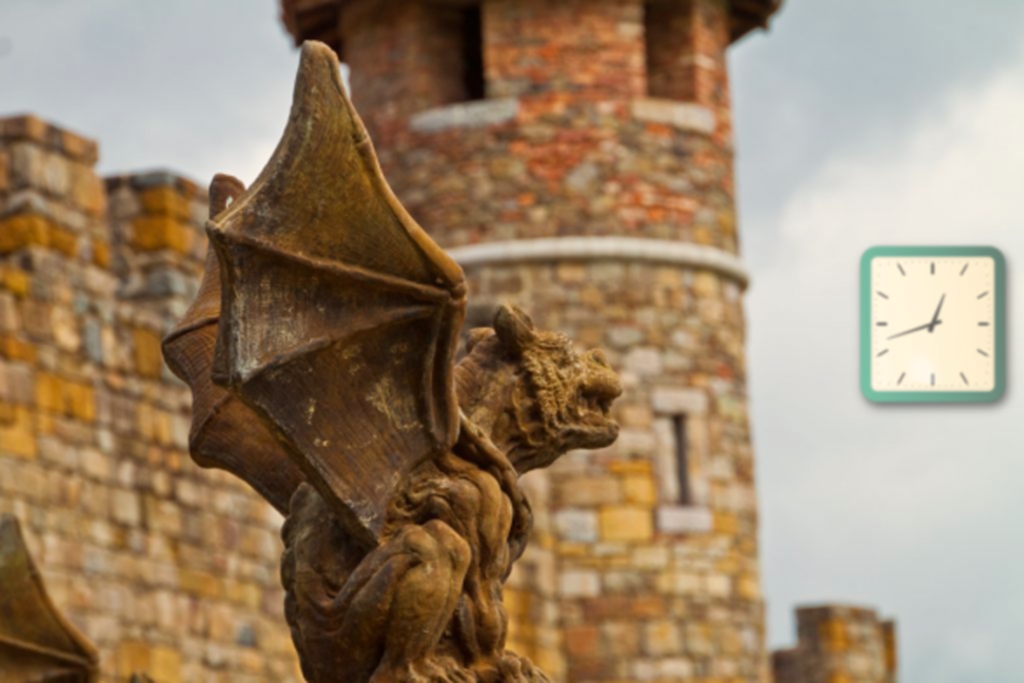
12:42
